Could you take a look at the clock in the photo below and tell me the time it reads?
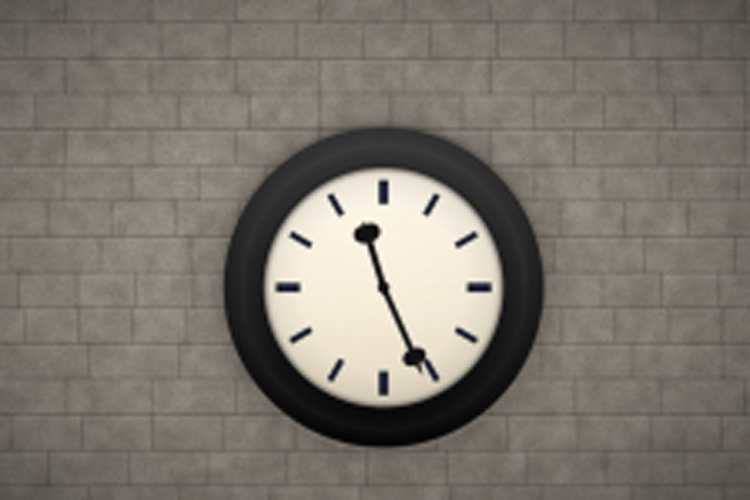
11:26
